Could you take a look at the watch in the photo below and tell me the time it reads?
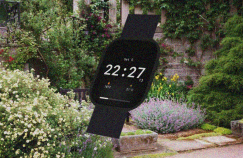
22:27
